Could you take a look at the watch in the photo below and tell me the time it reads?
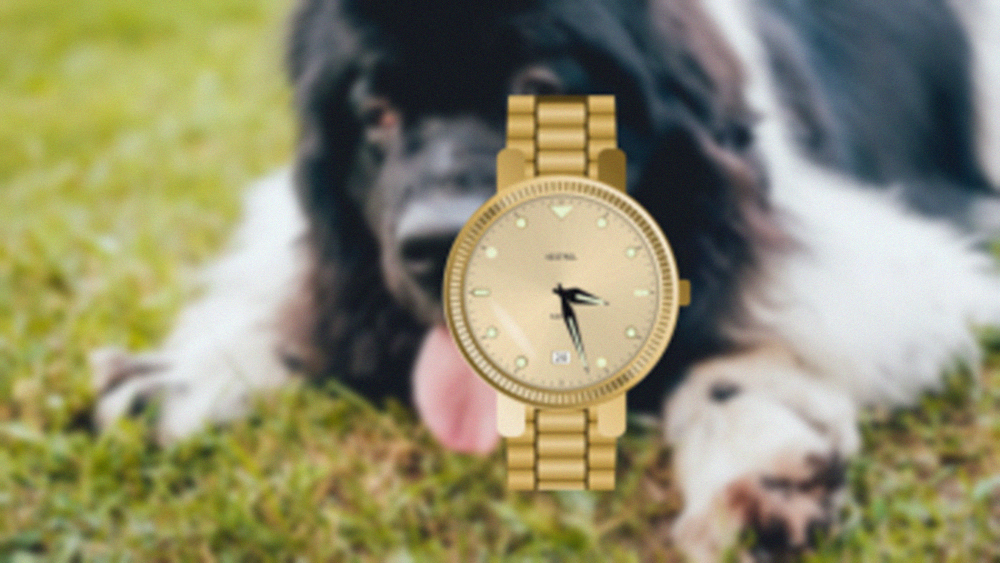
3:27
